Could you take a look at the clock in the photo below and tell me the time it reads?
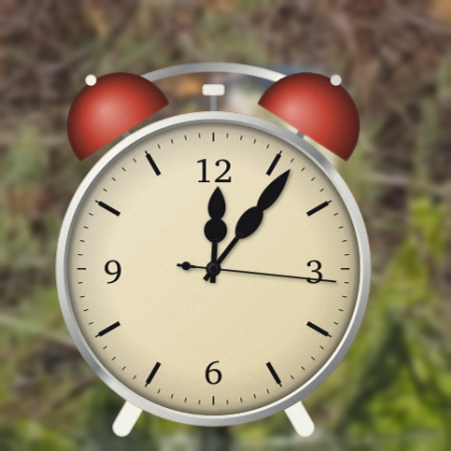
12:06:16
